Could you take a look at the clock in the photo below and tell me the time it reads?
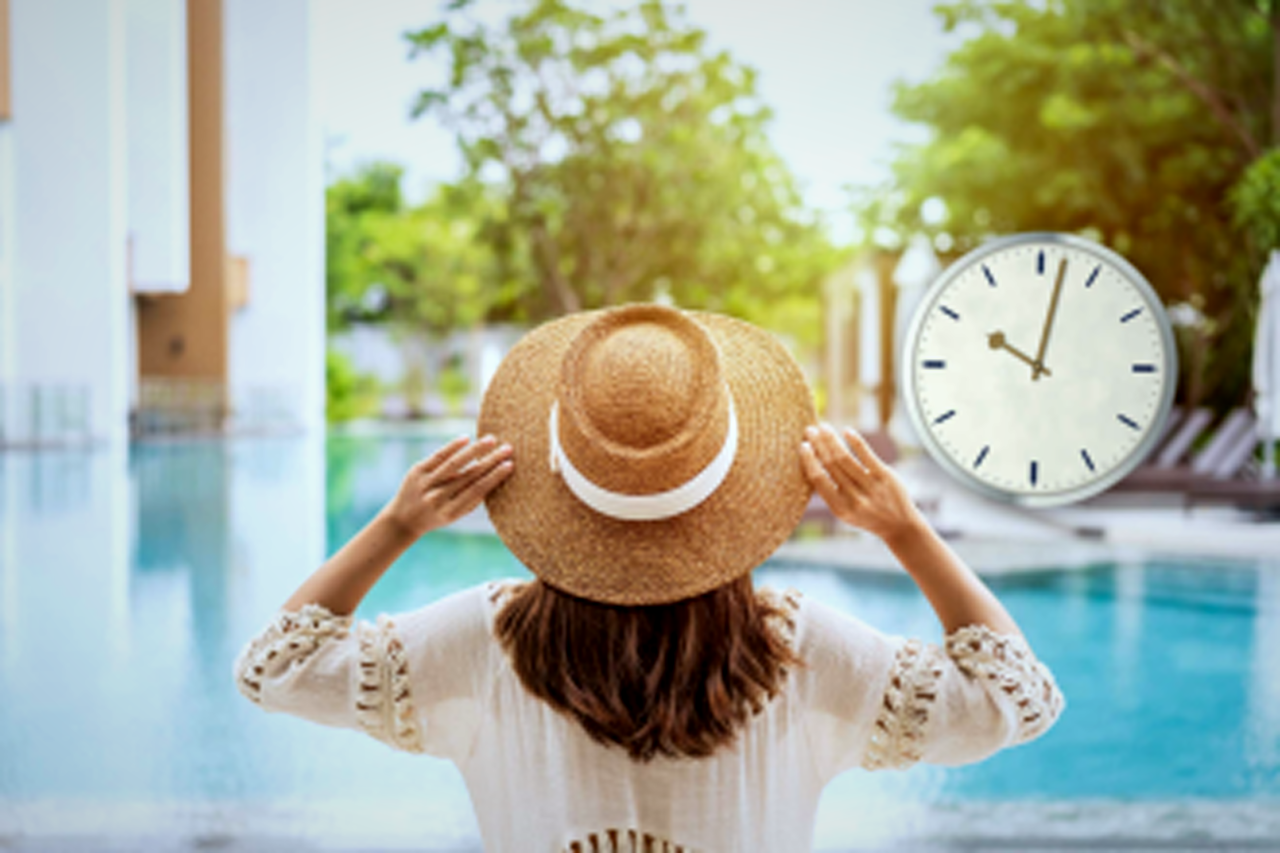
10:02
